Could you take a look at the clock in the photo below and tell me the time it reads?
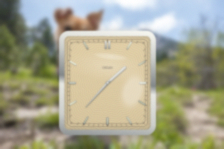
1:37
